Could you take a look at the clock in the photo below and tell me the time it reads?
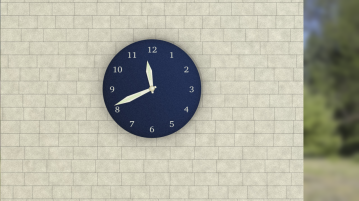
11:41
